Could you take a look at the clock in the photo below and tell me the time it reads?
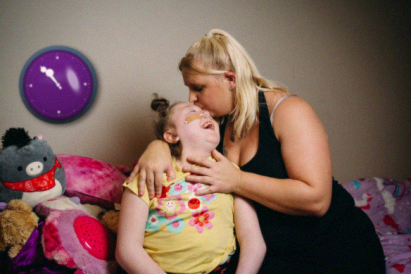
10:53
